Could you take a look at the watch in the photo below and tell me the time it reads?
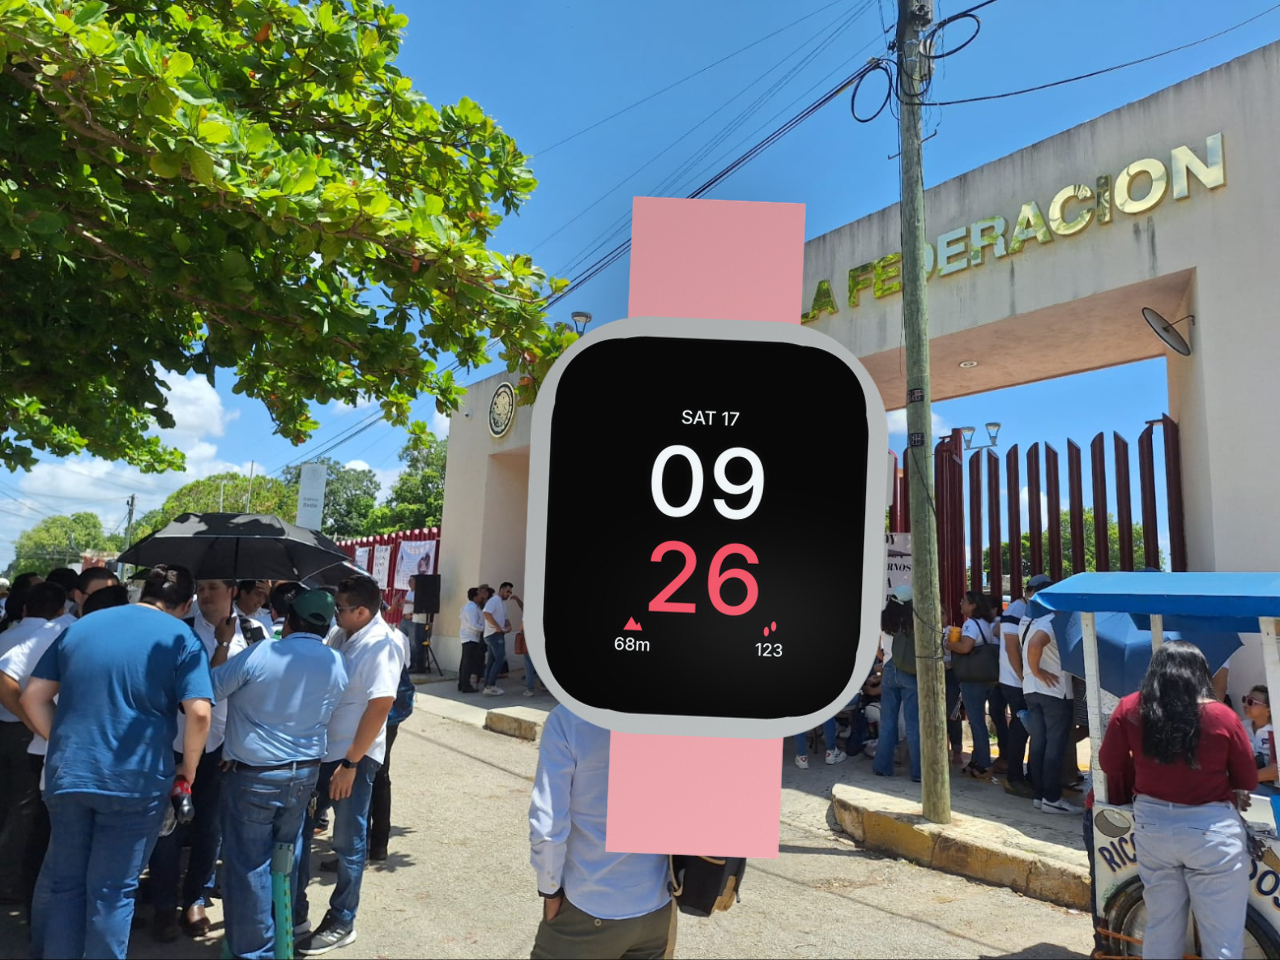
9:26
